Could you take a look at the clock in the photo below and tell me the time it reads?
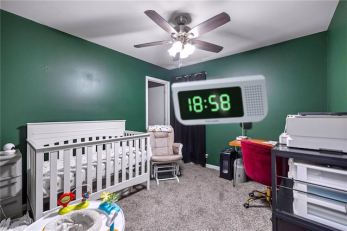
18:58
